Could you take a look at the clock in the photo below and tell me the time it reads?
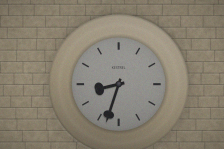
8:33
